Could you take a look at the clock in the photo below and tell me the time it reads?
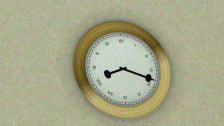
8:18
